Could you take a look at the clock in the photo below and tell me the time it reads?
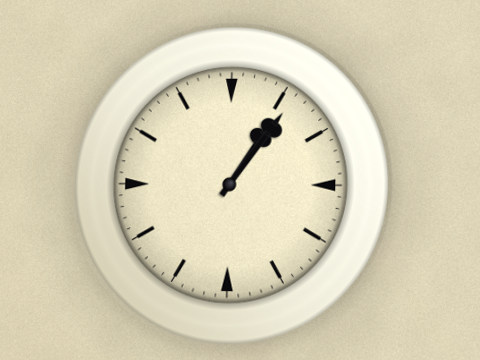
1:06
